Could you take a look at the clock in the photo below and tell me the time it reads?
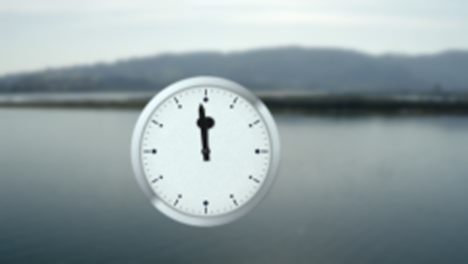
11:59
